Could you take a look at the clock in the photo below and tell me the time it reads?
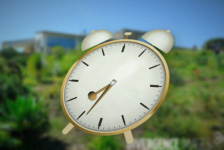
7:34
